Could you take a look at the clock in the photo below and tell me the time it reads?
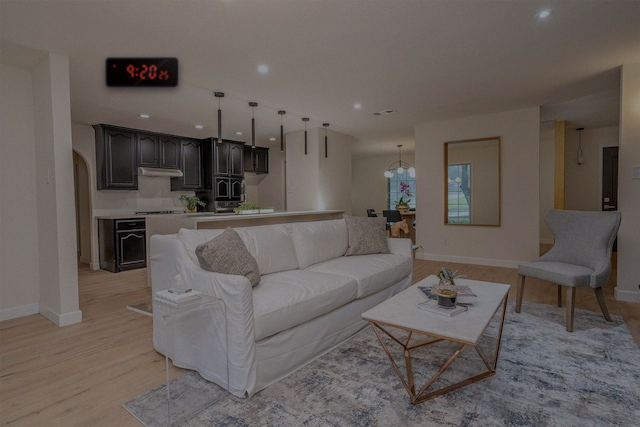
9:20
